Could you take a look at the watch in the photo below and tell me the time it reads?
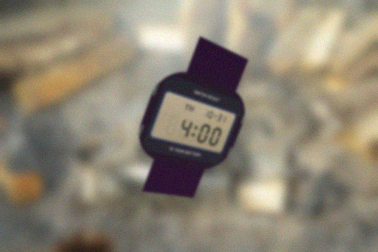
4:00
